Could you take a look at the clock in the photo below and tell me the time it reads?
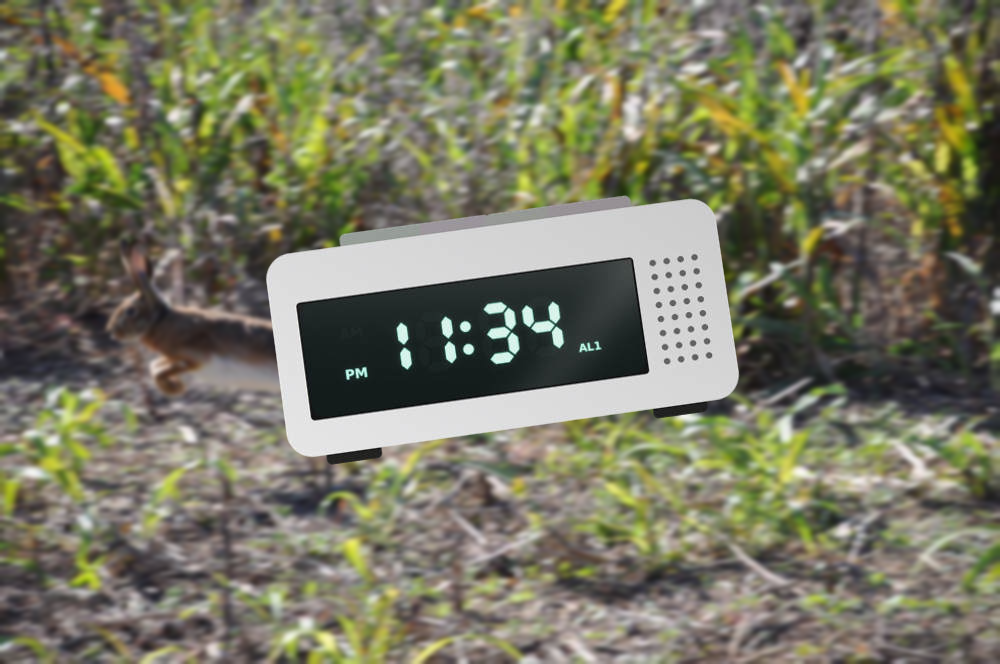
11:34
